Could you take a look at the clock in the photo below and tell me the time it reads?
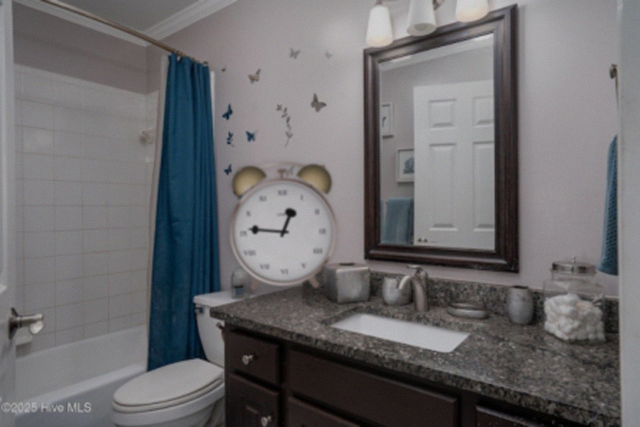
12:46
